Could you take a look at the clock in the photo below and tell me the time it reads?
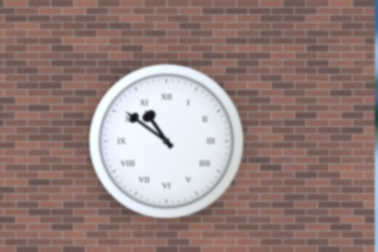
10:51
